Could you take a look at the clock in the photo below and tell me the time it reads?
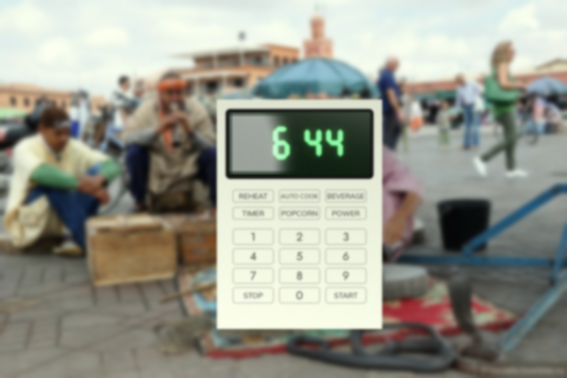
6:44
